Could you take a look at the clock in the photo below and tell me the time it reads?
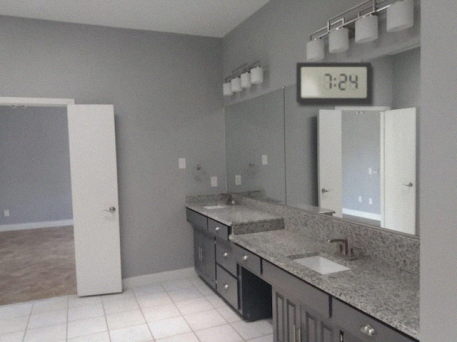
7:24
